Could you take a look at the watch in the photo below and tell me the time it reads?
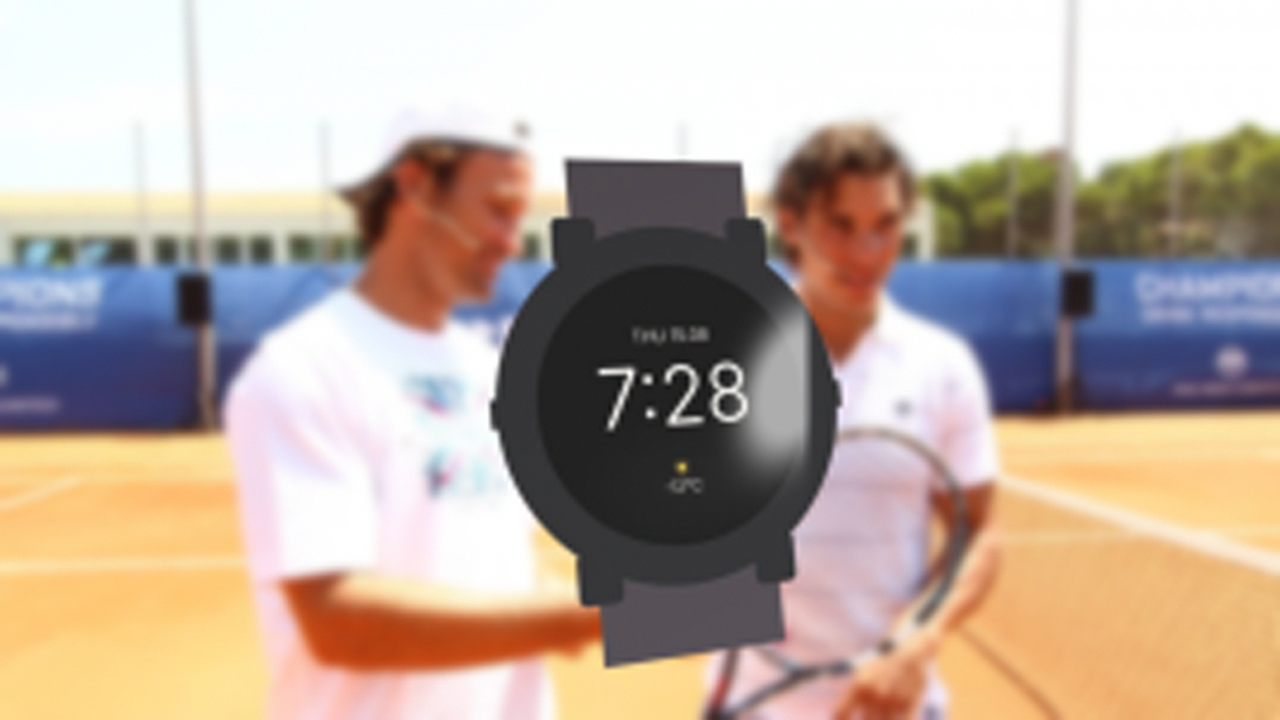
7:28
